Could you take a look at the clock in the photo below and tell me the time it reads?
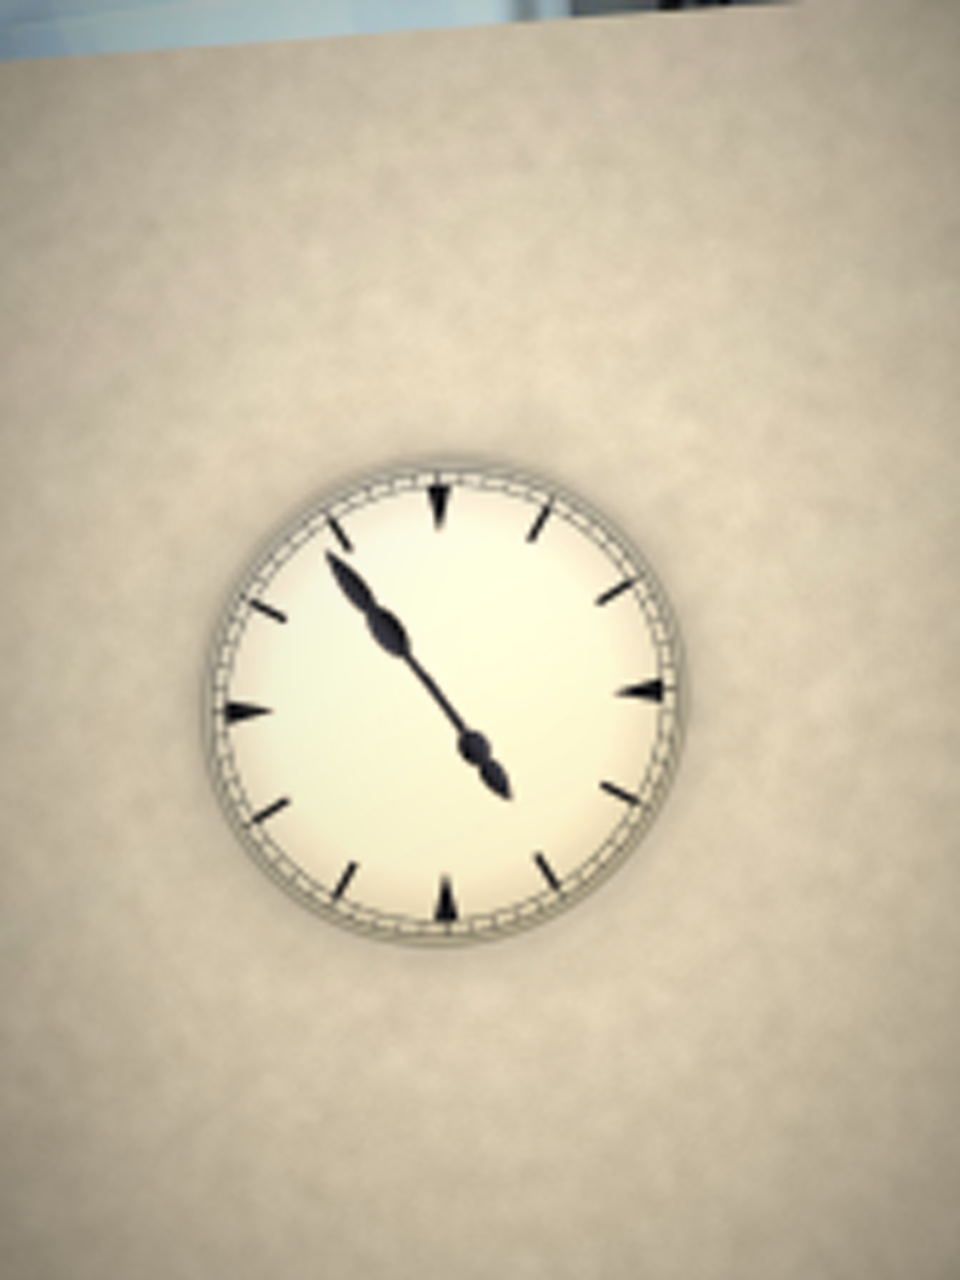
4:54
